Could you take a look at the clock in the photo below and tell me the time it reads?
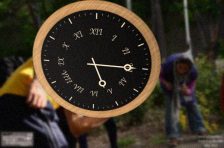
5:15
